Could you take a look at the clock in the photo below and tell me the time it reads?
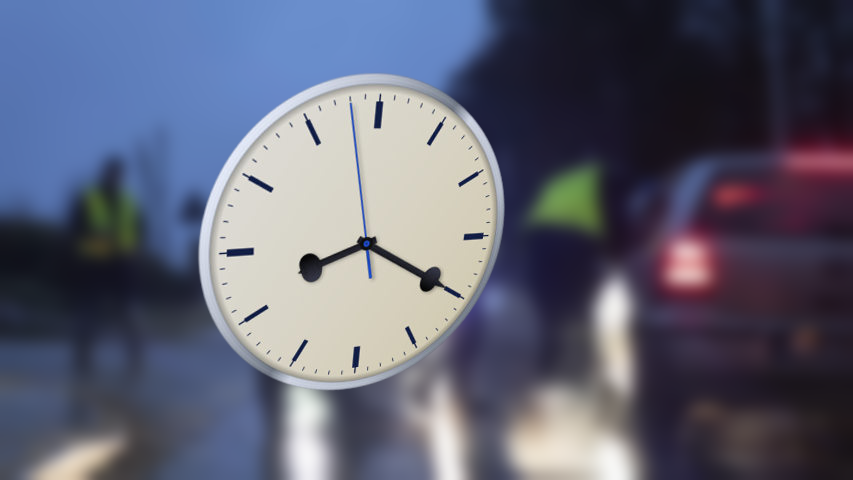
8:19:58
